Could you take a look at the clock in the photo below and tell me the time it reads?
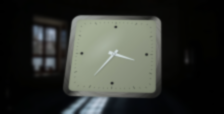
3:36
